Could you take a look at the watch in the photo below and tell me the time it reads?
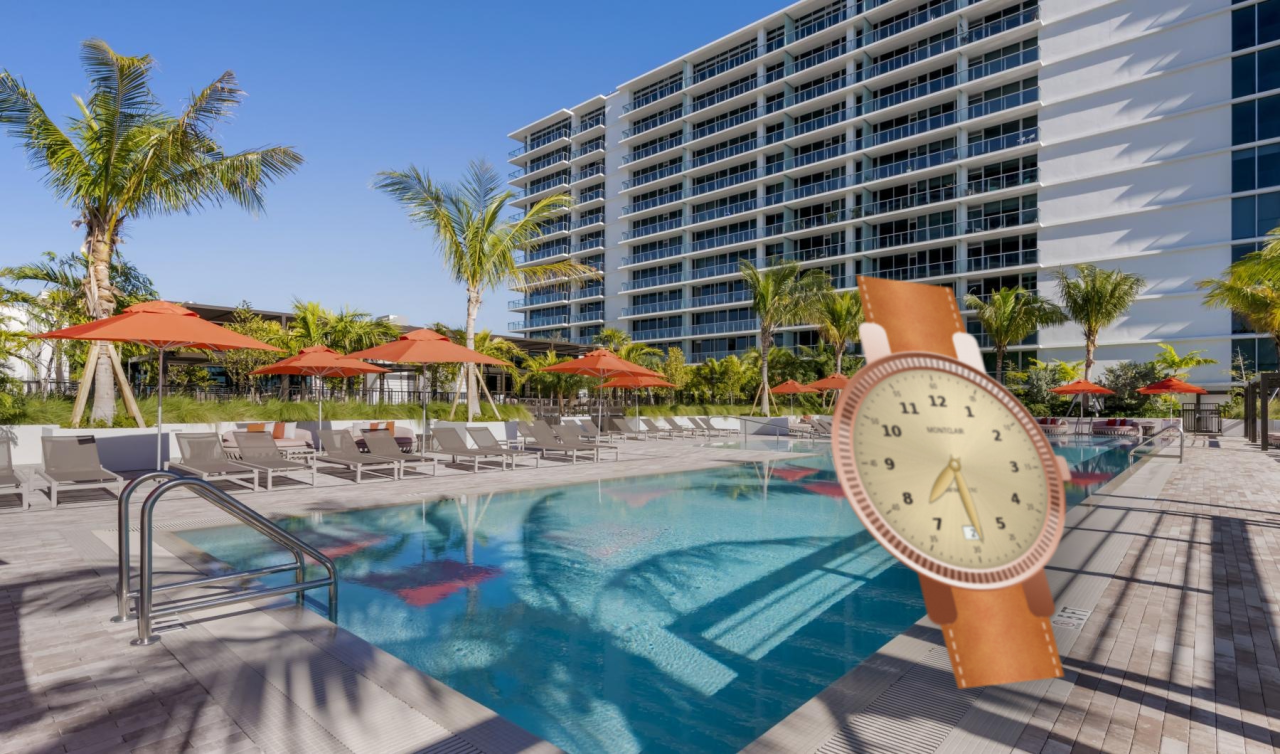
7:29
